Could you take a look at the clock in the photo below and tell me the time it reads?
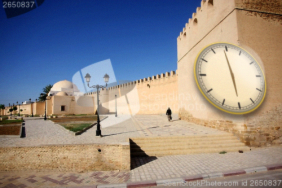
5:59
